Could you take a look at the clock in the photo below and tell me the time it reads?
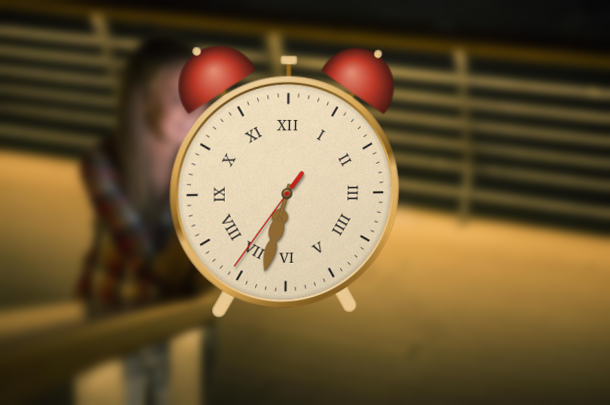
6:32:36
